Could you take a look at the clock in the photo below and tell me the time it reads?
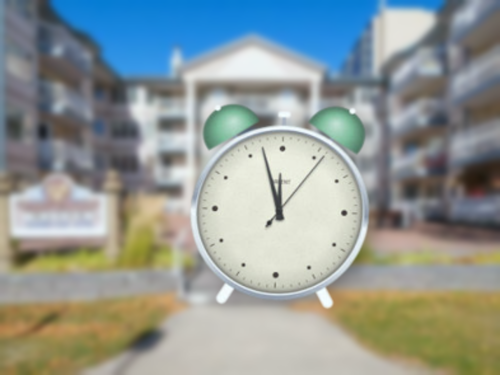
11:57:06
